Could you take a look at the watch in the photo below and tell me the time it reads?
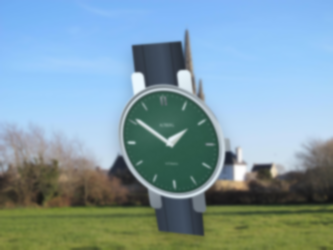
1:51
